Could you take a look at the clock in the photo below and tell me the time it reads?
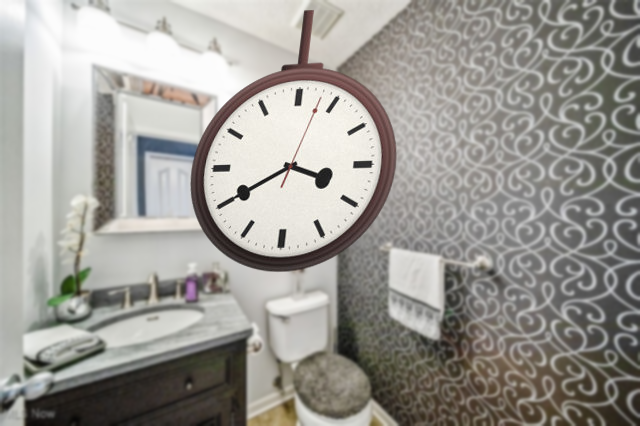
3:40:03
